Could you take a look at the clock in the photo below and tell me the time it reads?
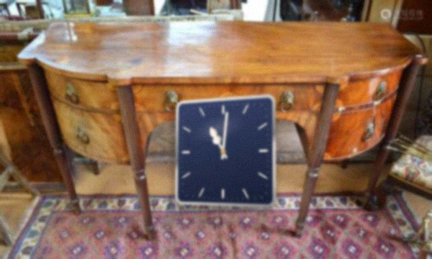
11:01
